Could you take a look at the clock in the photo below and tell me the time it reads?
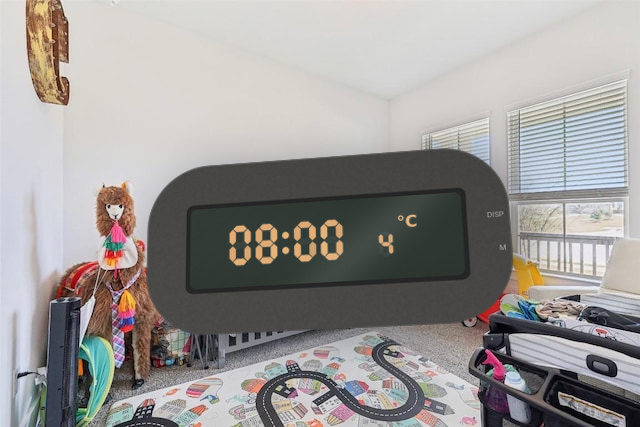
8:00
